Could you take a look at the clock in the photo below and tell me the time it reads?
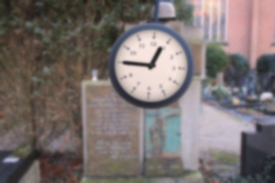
12:45
